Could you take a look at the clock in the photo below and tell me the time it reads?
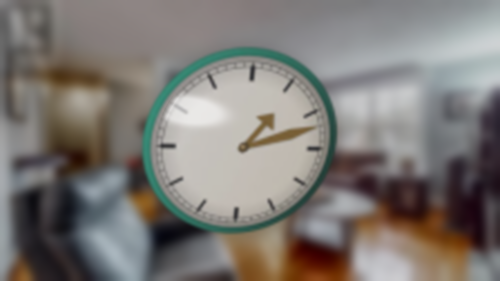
1:12
